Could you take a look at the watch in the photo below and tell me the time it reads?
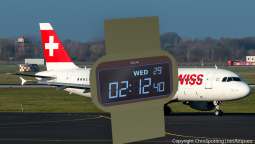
2:12:40
